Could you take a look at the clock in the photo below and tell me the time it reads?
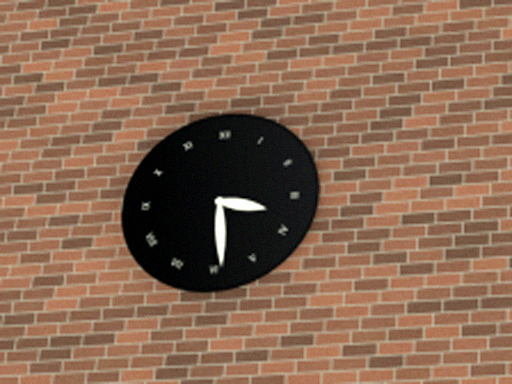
3:29
